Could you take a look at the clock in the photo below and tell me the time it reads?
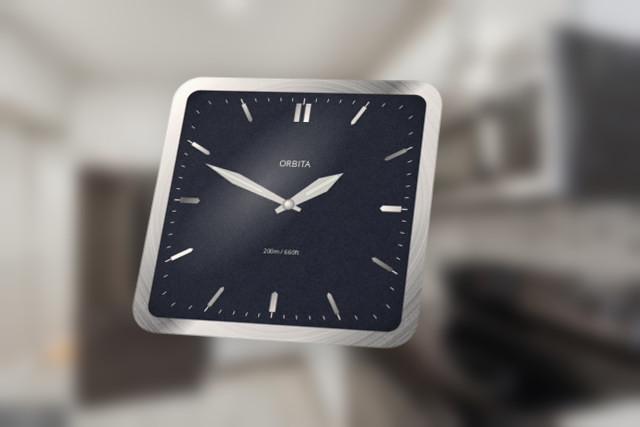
1:49
